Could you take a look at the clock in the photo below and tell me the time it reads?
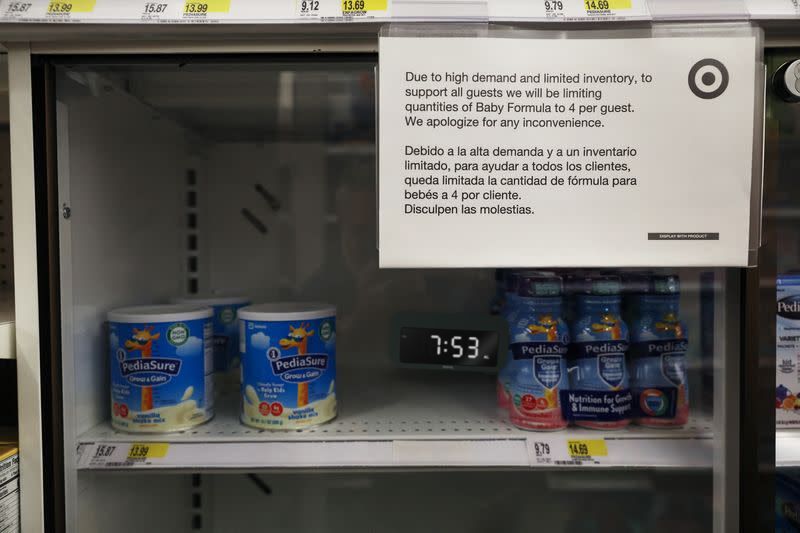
7:53
